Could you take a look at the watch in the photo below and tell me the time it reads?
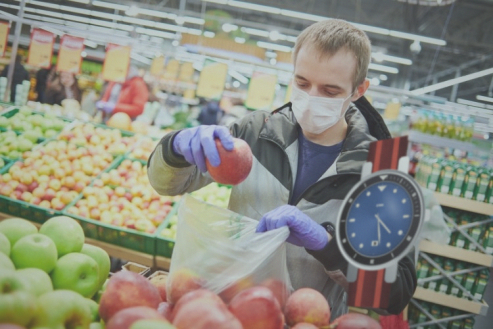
4:28
